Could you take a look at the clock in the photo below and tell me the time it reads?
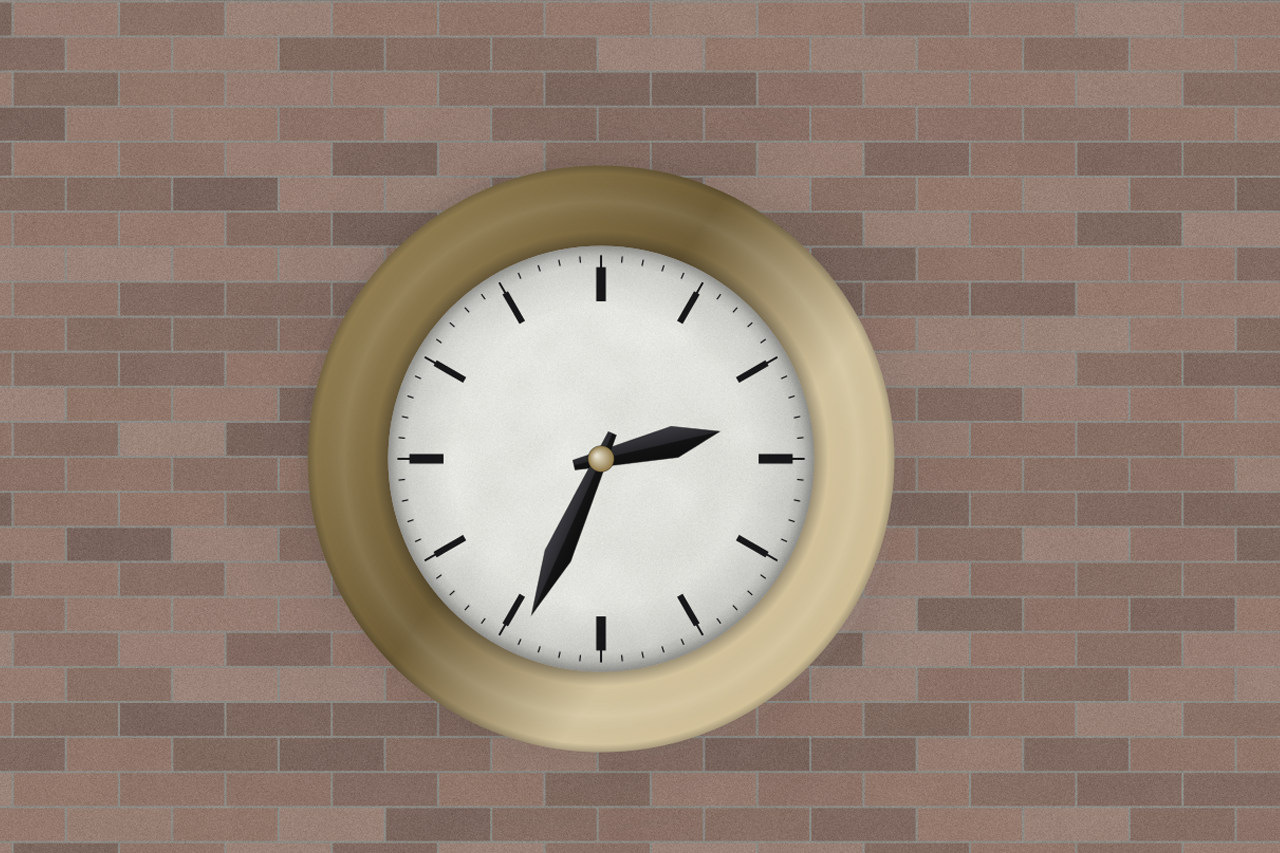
2:34
